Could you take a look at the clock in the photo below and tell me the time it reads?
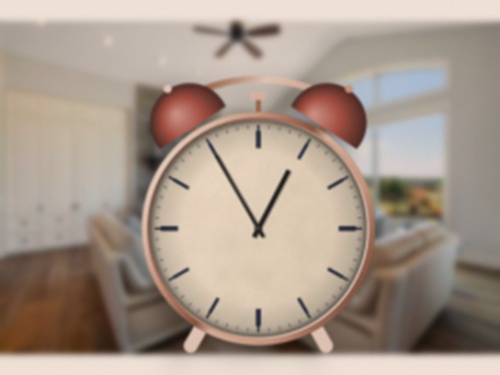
12:55
